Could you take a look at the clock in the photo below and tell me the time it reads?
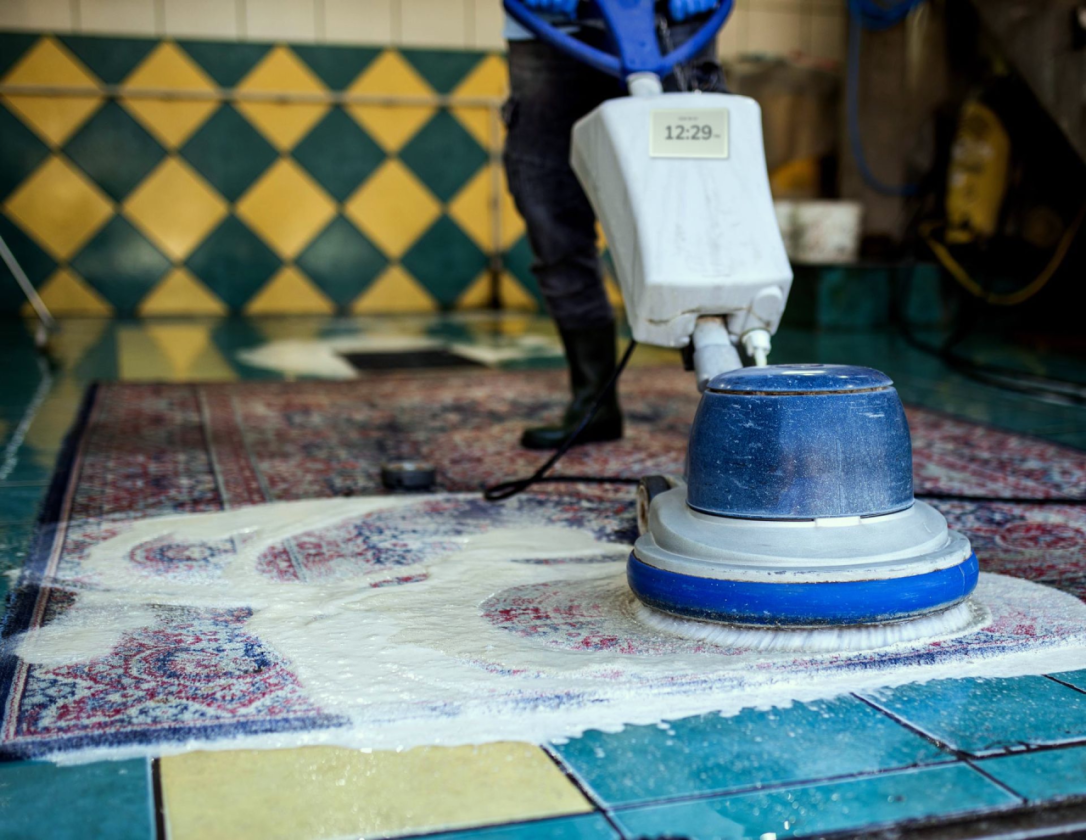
12:29
